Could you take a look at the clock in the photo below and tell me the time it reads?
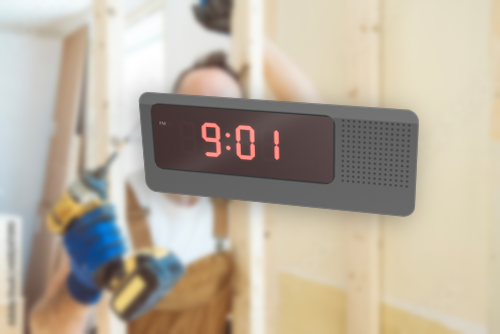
9:01
